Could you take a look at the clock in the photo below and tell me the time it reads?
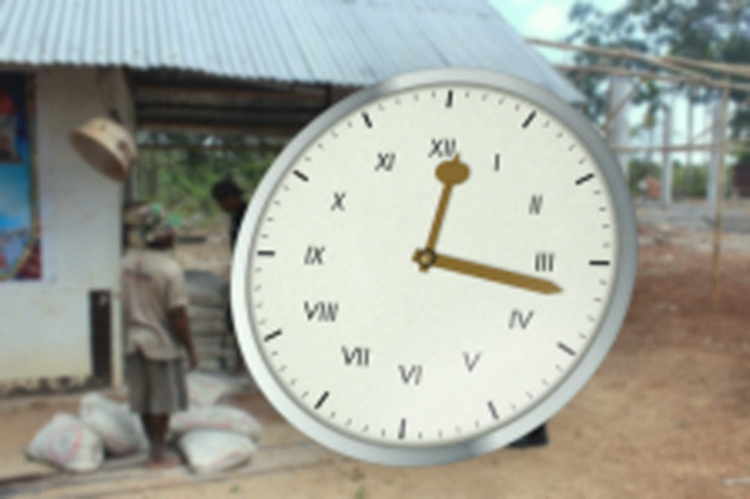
12:17
